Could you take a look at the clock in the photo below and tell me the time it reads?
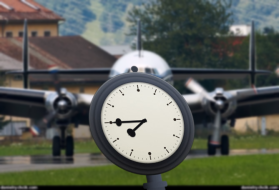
7:45
